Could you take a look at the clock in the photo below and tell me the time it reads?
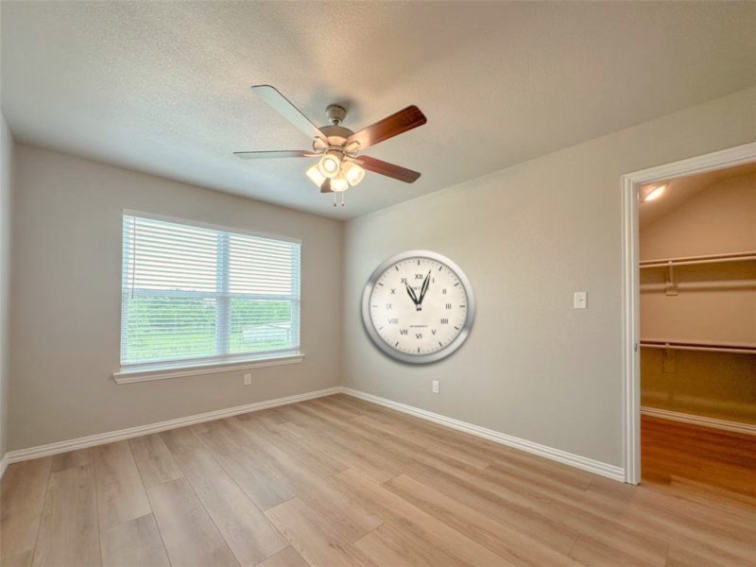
11:03
